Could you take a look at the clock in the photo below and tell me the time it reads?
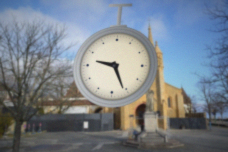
9:26
